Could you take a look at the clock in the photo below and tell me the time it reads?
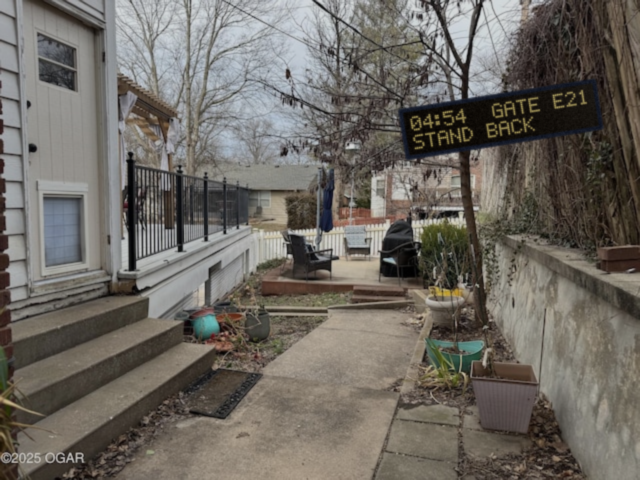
4:54
